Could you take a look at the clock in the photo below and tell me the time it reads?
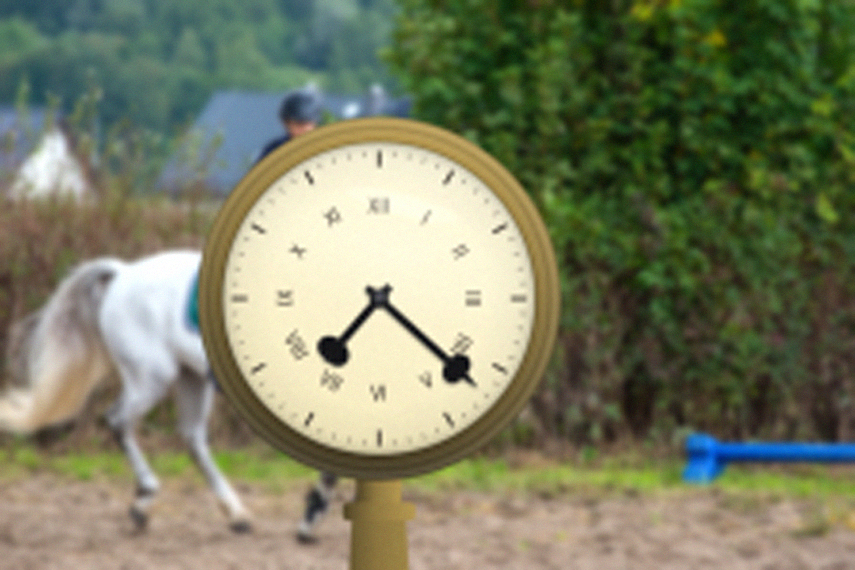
7:22
